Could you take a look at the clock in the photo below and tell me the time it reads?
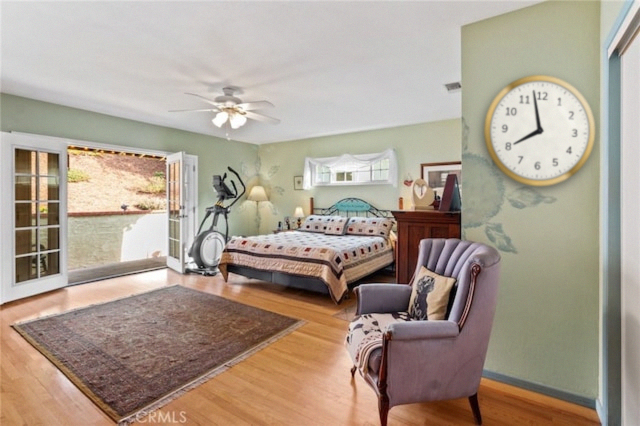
7:58
